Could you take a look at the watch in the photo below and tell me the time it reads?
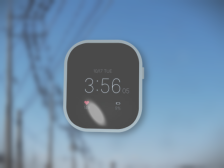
3:56
